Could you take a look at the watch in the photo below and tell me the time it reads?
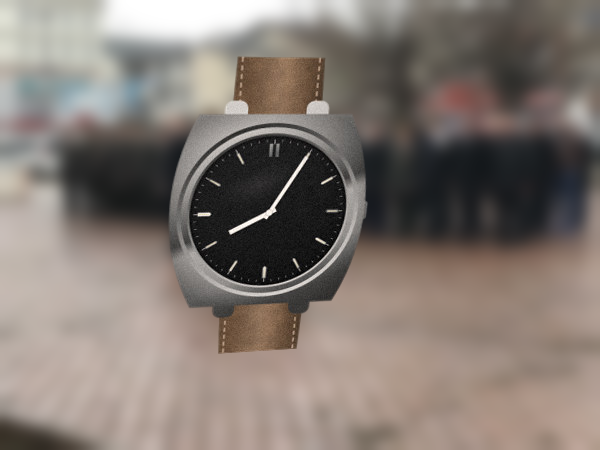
8:05
